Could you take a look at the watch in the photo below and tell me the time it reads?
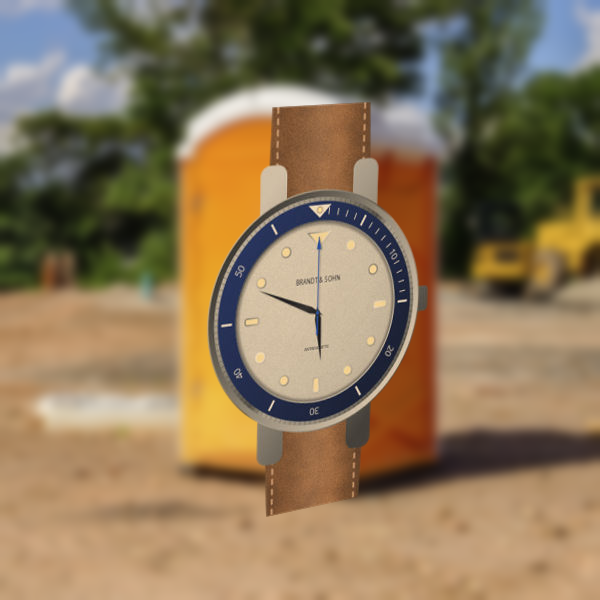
5:49:00
